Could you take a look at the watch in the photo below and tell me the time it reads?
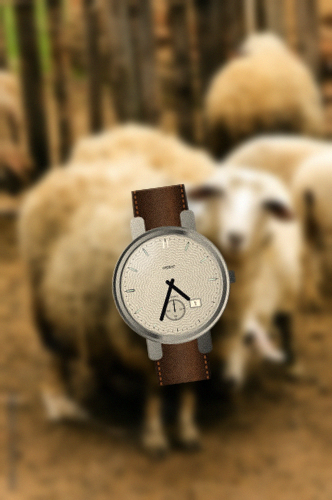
4:34
